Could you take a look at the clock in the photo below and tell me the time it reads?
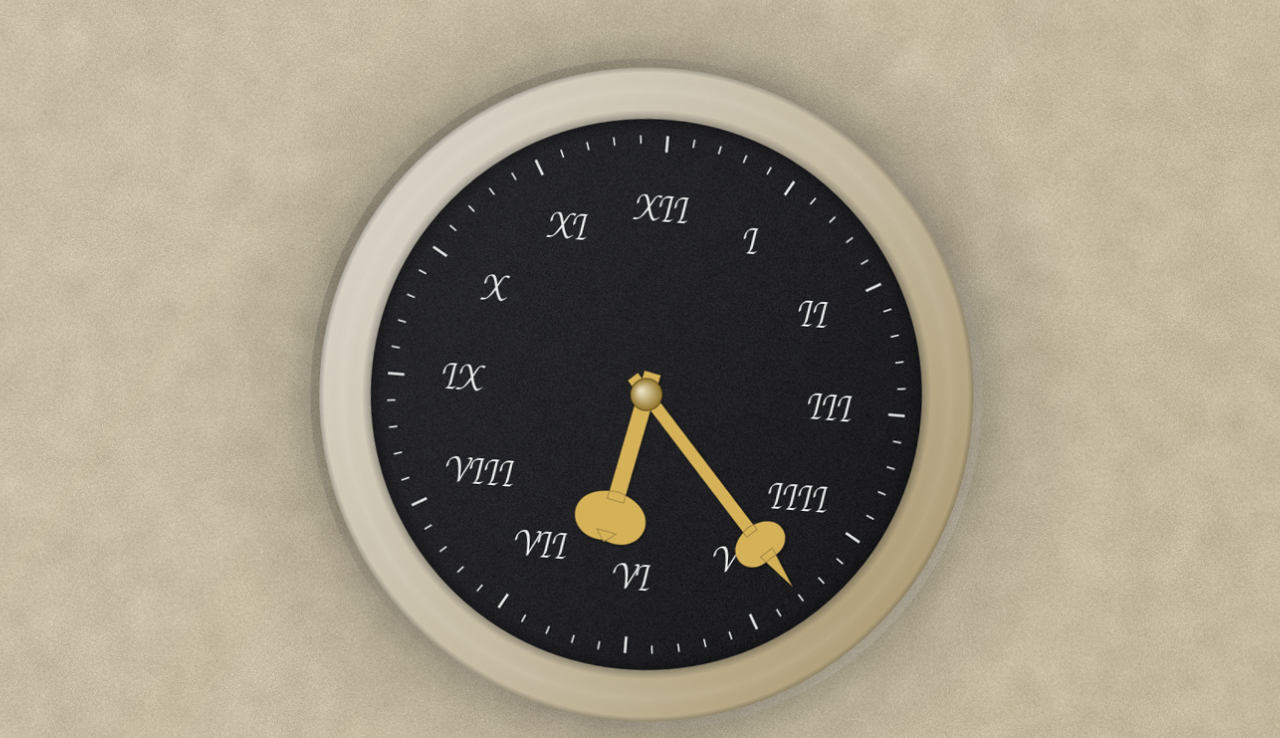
6:23
